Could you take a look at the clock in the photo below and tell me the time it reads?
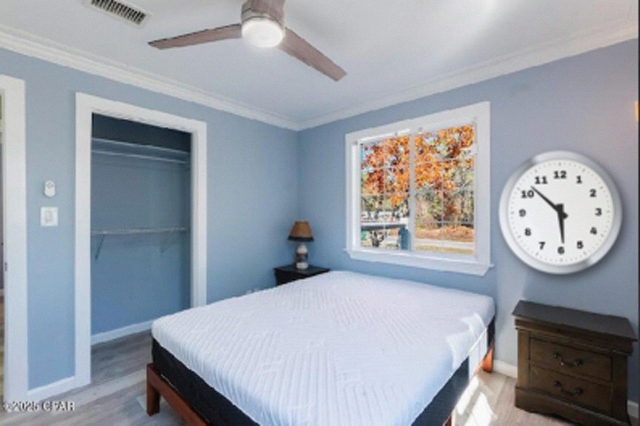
5:52
